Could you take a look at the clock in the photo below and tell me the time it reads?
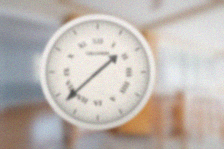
1:38
